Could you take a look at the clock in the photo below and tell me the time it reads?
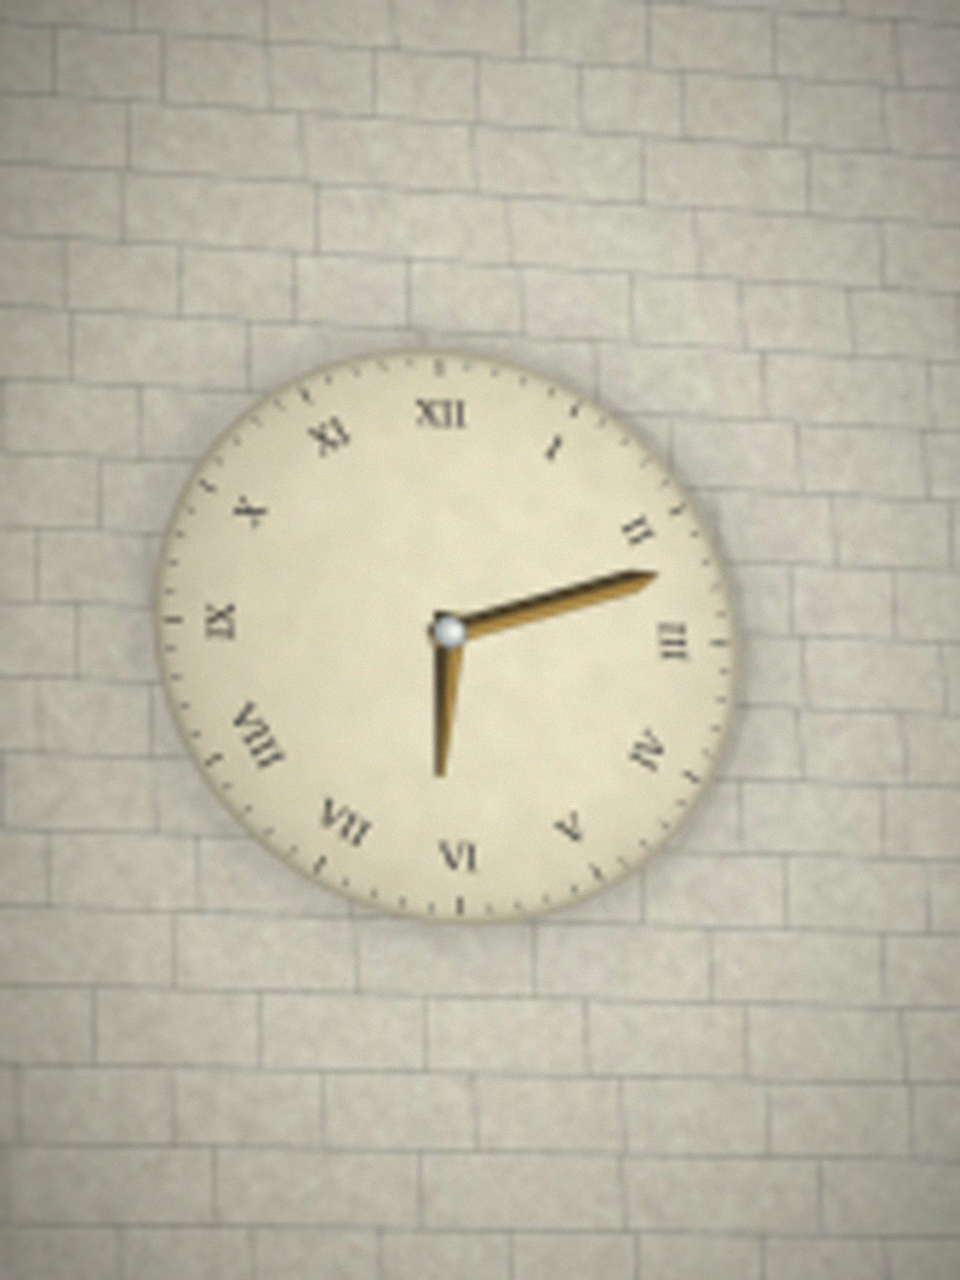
6:12
